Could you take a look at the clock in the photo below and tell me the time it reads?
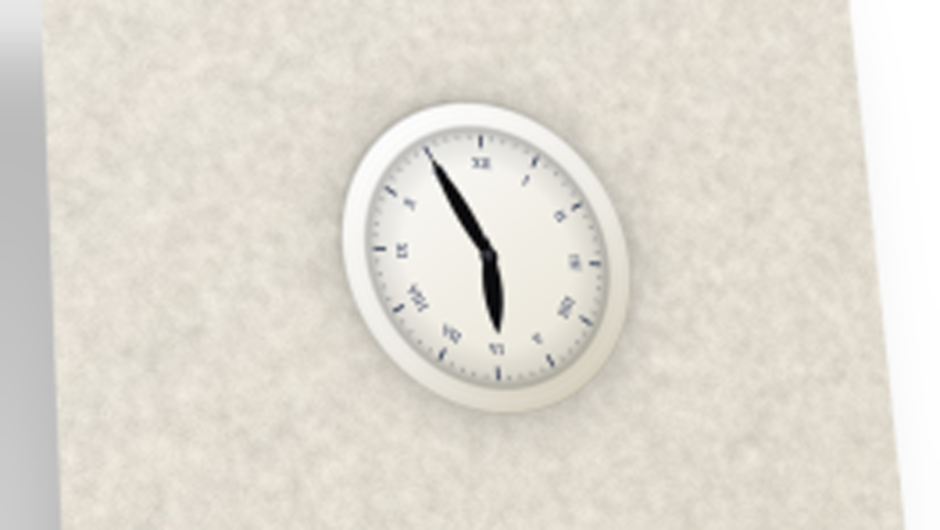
5:55
